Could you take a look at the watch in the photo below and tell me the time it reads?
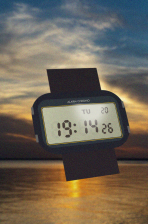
19:14:26
